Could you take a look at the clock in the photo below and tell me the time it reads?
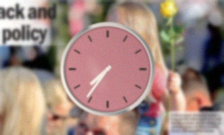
7:36
